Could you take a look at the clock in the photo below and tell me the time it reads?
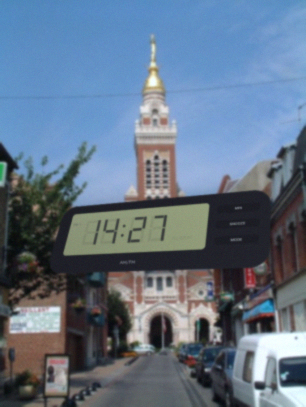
14:27
